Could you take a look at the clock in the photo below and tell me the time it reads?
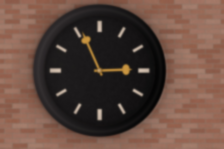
2:56
